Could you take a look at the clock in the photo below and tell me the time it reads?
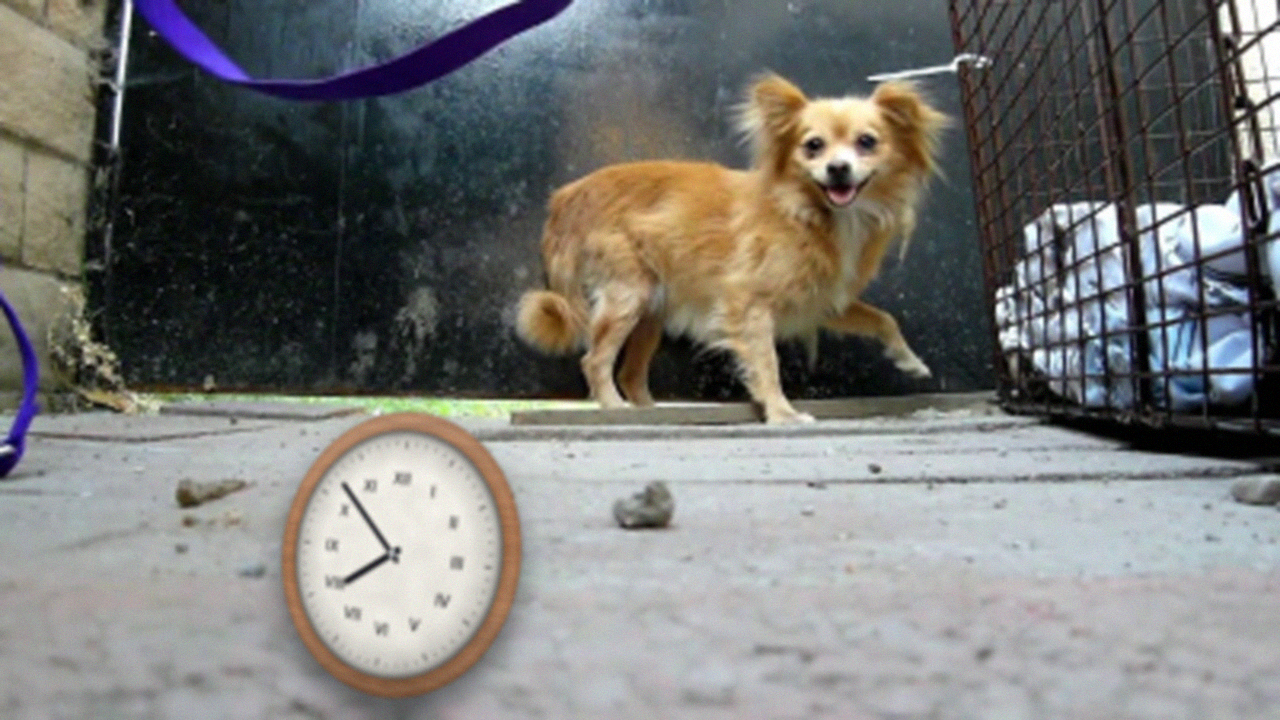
7:52
